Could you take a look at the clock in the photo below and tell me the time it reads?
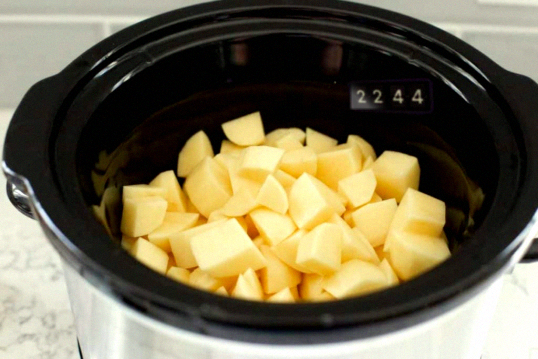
22:44
